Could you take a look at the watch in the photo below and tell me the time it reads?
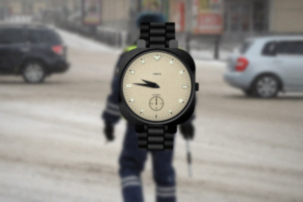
9:46
